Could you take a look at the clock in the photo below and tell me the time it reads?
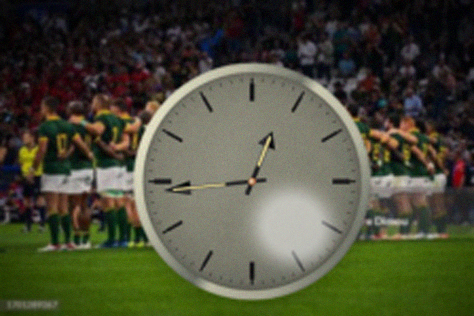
12:44
